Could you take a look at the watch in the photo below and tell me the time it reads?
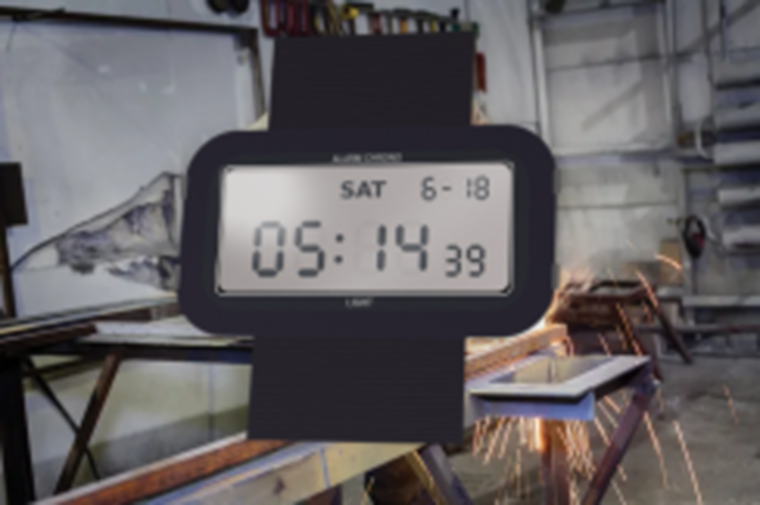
5:14:39
